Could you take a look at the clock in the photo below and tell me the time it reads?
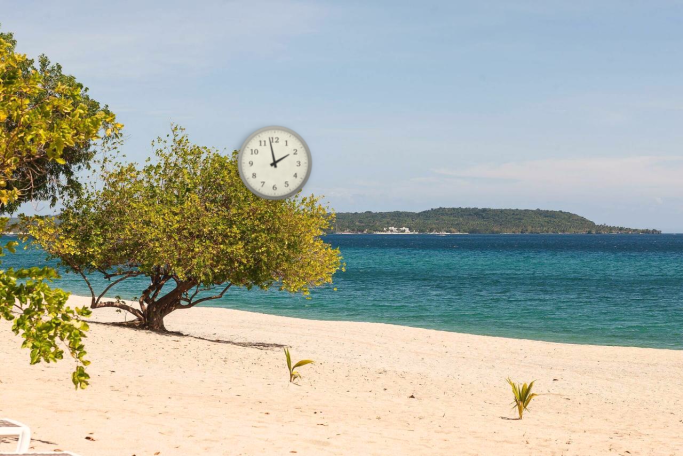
1:58
